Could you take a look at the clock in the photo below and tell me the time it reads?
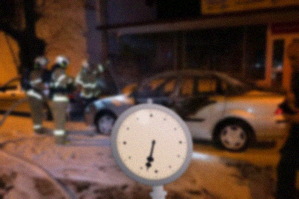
6:33
